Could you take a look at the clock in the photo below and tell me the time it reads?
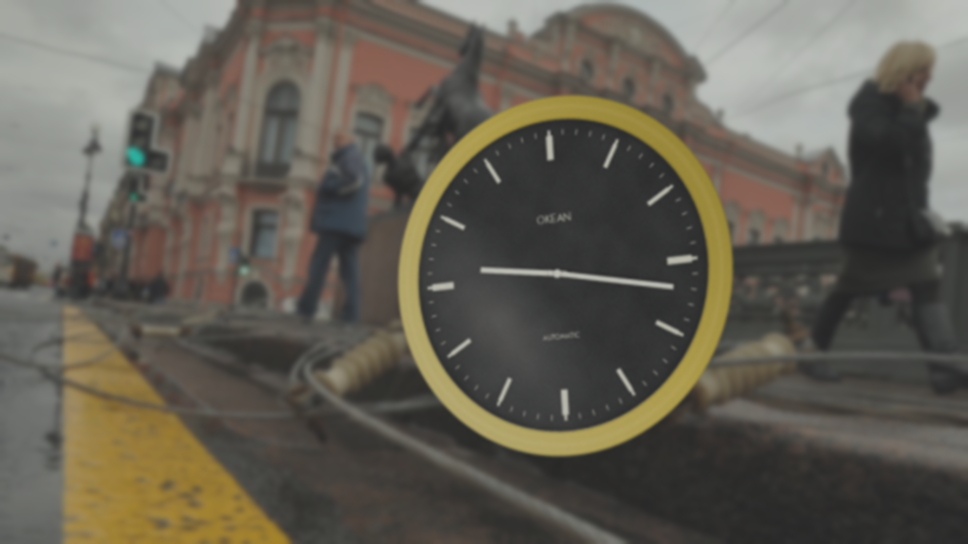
9:17
